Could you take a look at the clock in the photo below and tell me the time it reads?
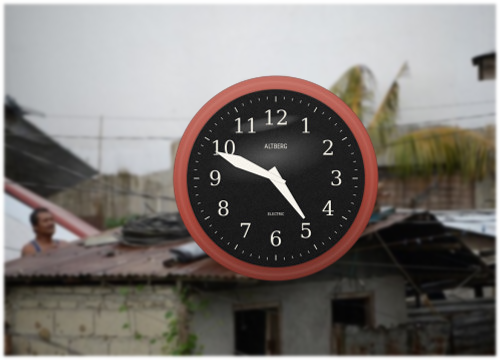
4:49
